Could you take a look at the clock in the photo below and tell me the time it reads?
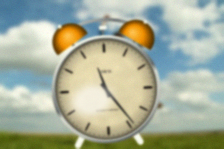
11:24
